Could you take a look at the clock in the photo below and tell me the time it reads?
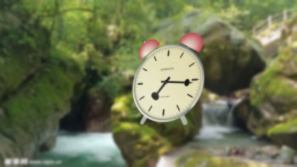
7:16
